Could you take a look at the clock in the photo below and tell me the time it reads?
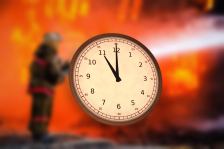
11:00
